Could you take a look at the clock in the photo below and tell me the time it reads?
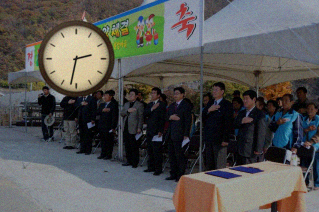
2:32
